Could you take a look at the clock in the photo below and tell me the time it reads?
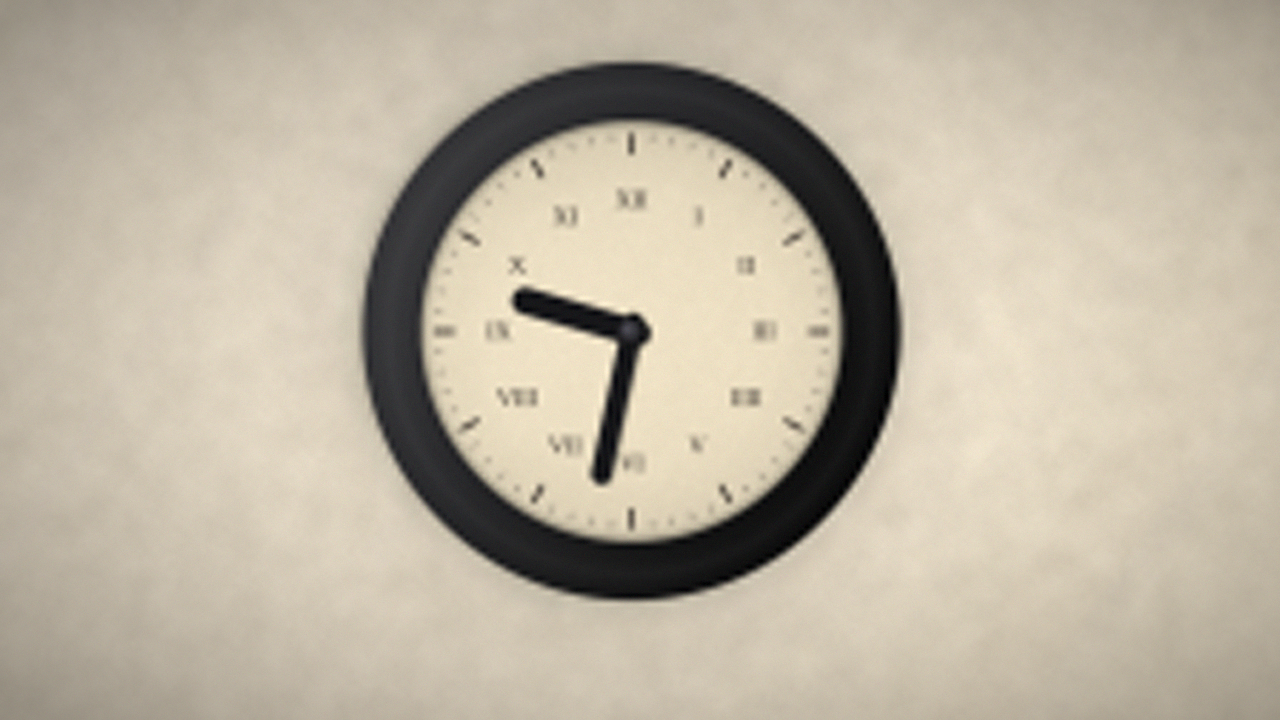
9:32
